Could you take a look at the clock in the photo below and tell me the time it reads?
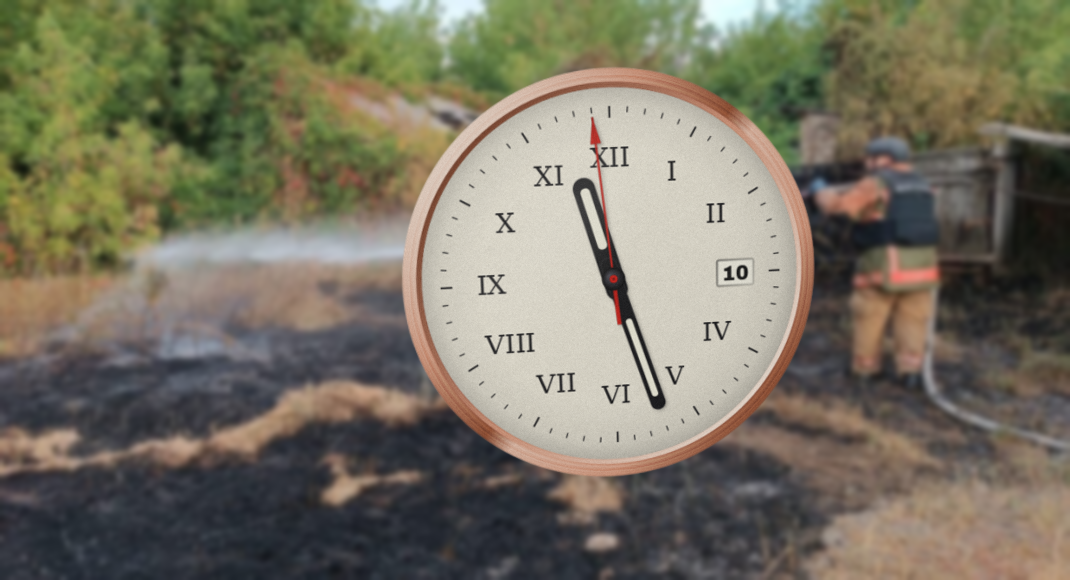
11:26:59
